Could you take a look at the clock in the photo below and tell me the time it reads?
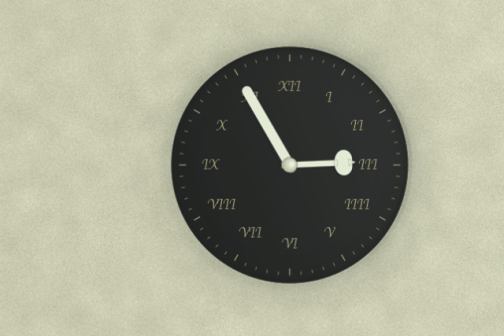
2:55
